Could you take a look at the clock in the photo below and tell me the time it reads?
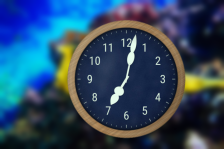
7:02
